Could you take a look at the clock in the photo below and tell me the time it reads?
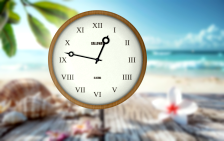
12:47
